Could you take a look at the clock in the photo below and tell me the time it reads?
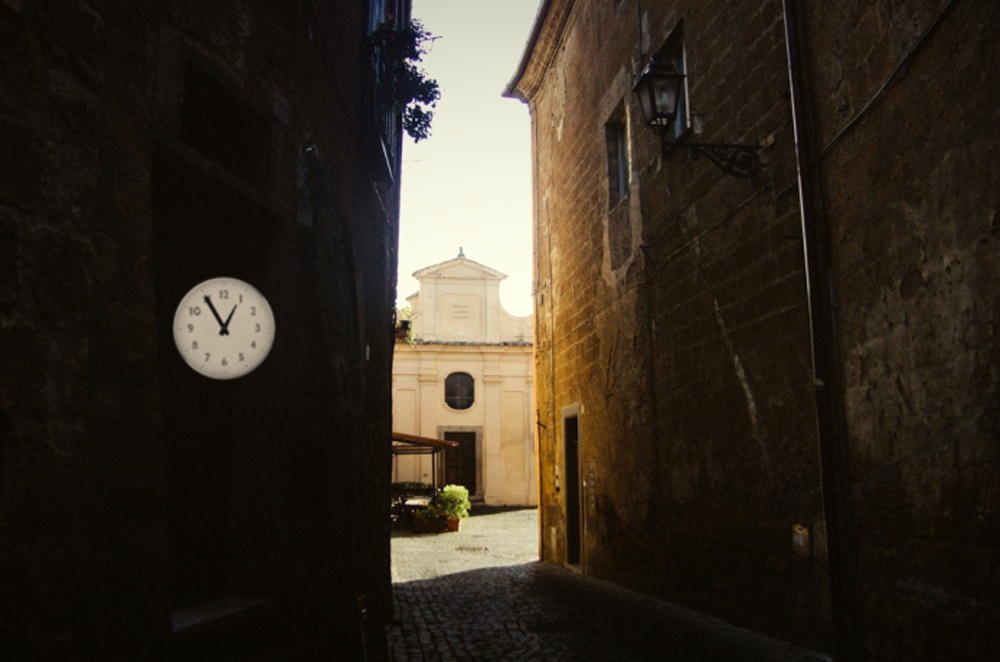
12:55
